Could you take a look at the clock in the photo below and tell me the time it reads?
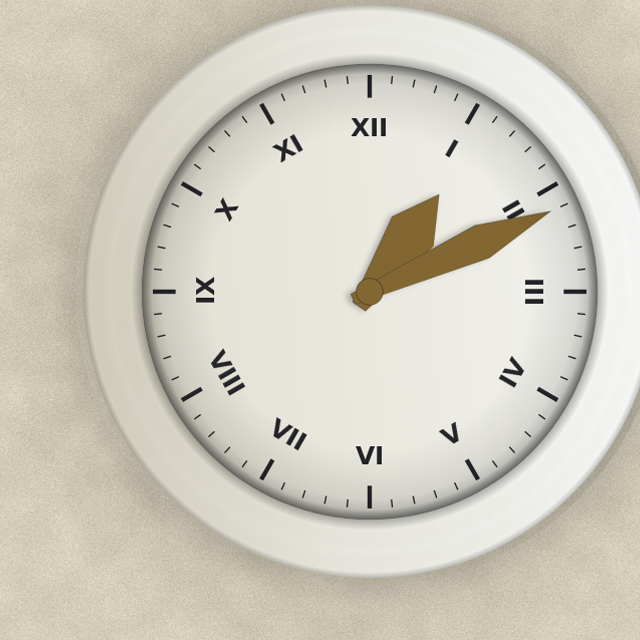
1:11
